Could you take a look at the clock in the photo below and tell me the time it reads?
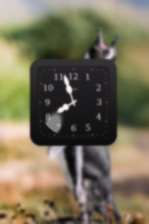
7:57
